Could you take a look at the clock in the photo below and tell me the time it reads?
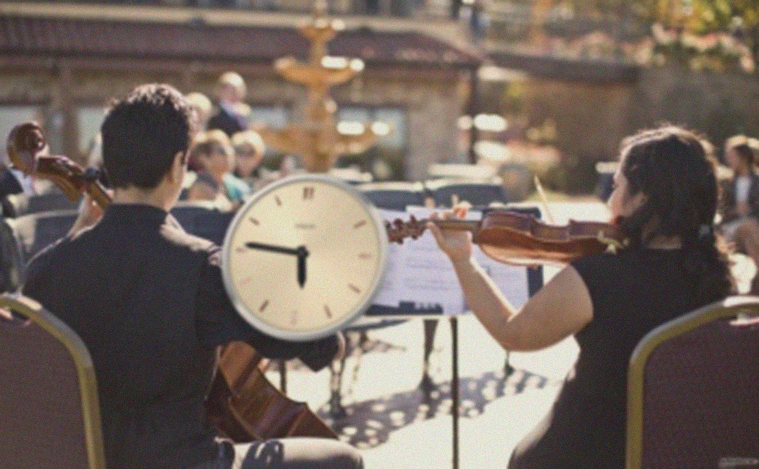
5:46
